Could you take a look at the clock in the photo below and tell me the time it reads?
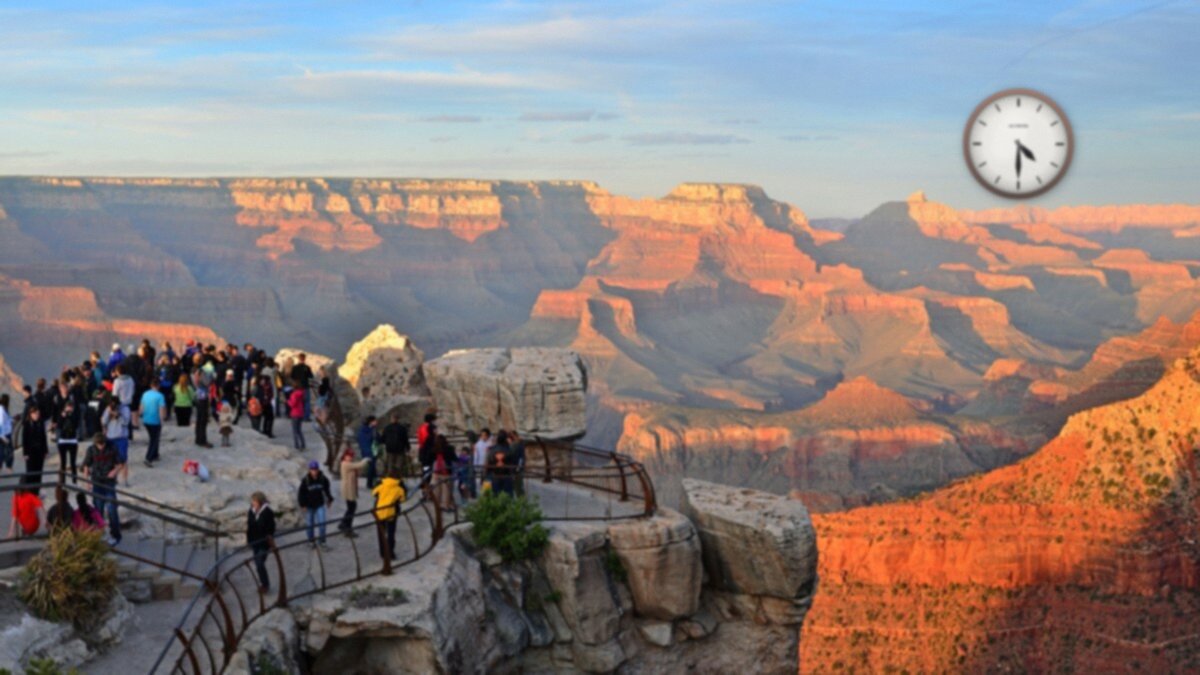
4:30
